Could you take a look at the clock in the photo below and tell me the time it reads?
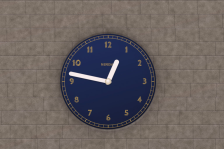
12:47
